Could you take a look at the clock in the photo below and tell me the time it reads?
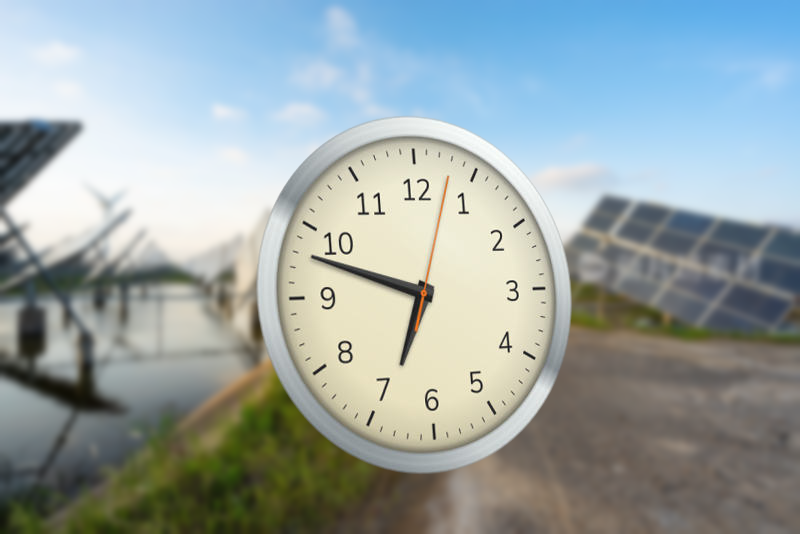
6:48:03
